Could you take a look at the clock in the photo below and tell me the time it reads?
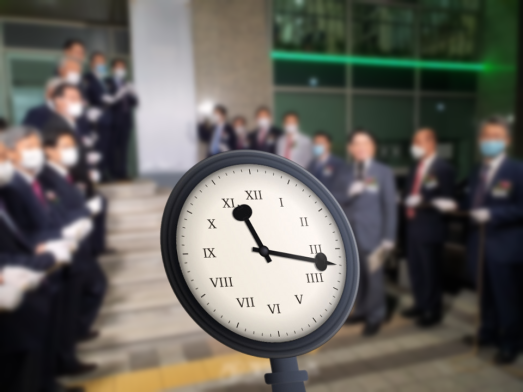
11:17
